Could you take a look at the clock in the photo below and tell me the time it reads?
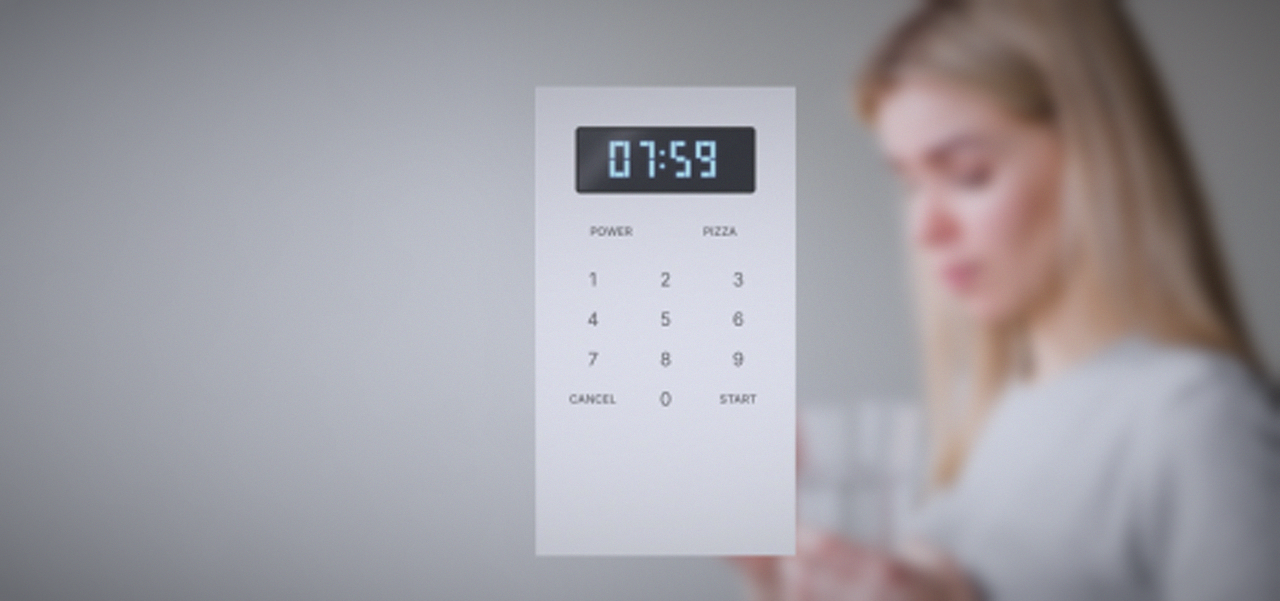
7:59
